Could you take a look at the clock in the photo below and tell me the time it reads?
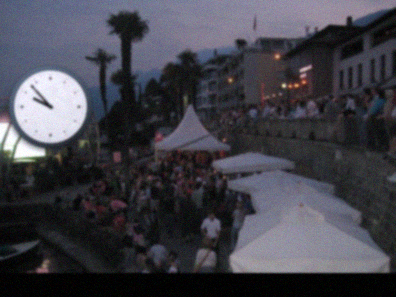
9:53
